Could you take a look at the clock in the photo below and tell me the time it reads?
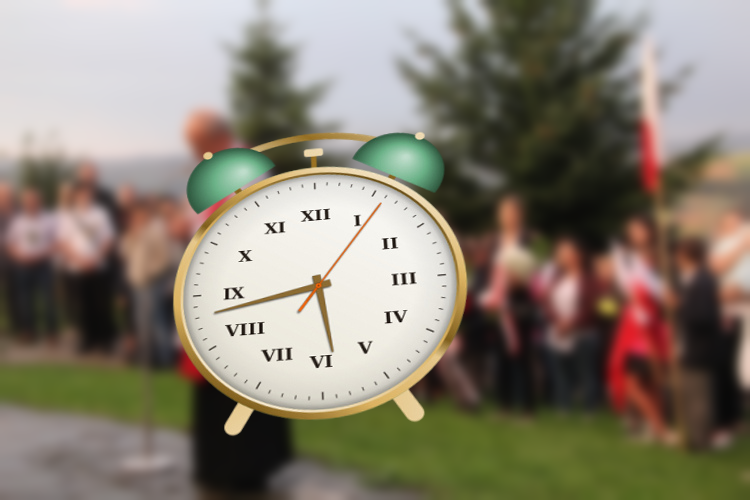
5:43:06
